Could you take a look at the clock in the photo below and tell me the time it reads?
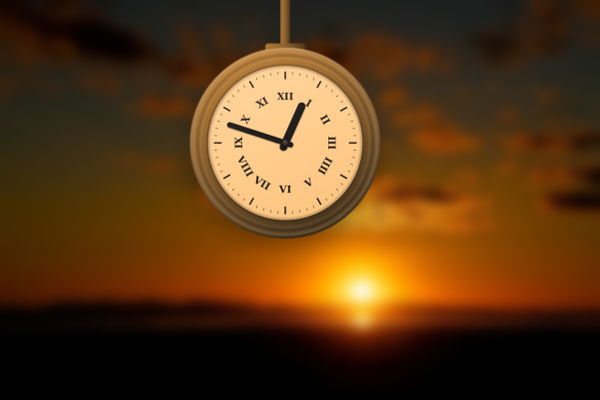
12:48
